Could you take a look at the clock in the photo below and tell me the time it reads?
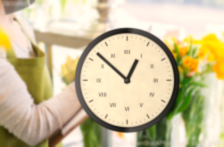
12:52
